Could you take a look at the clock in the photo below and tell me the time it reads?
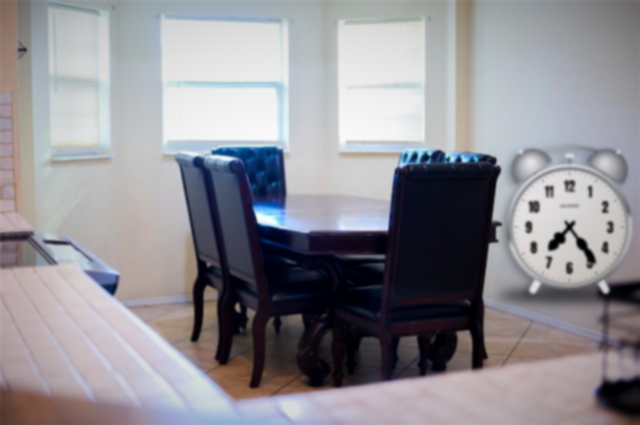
7:24
